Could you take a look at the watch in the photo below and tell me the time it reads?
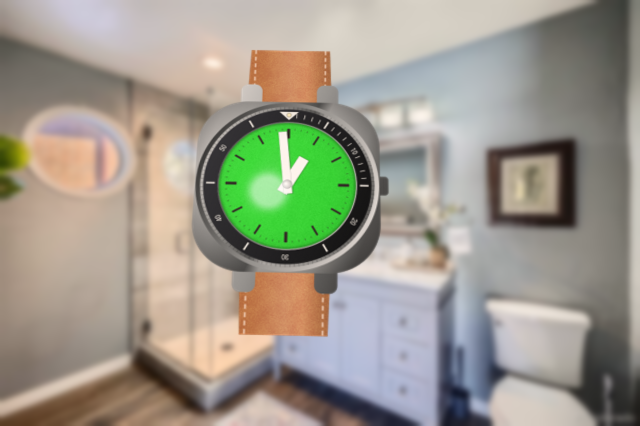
12:59
